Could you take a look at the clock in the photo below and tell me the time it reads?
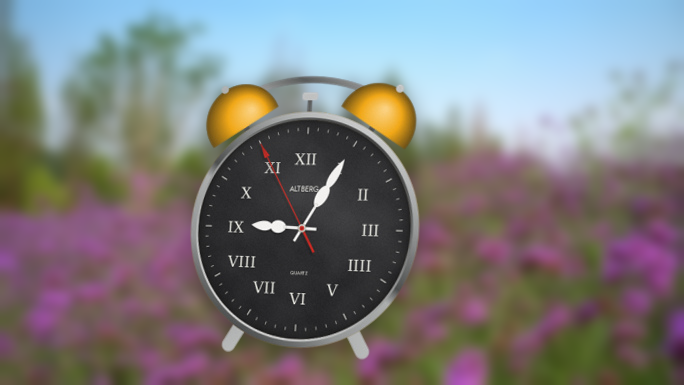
9:04:55
